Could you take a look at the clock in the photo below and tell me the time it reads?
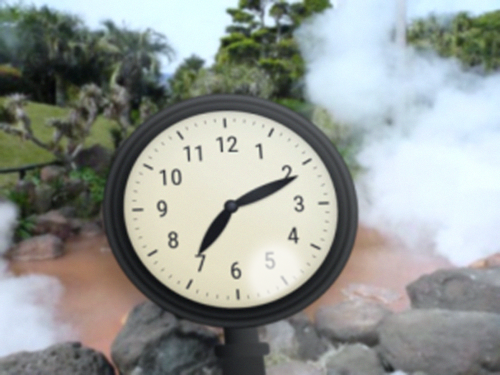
7:11
